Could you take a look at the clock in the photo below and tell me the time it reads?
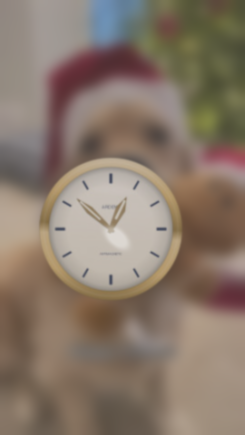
12:52
